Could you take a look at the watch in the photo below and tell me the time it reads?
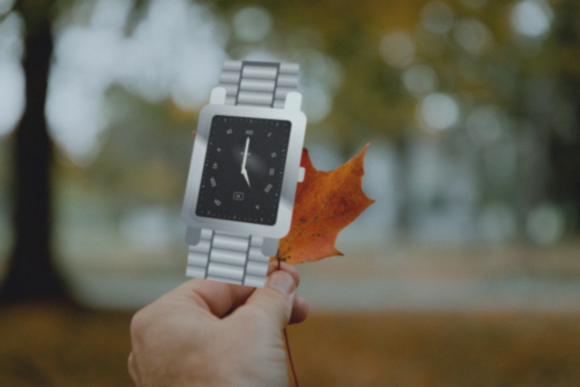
5:00
